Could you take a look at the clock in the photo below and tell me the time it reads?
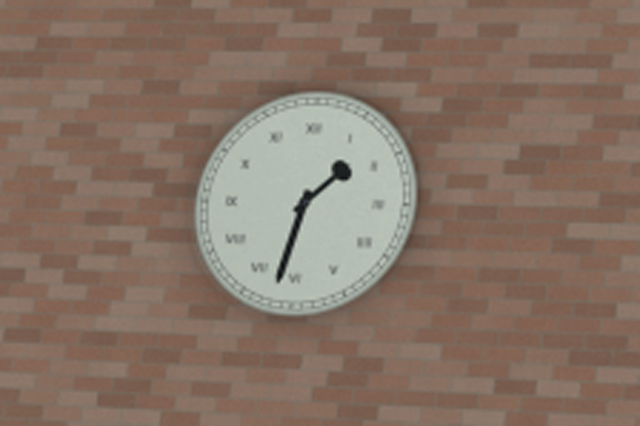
1:32
